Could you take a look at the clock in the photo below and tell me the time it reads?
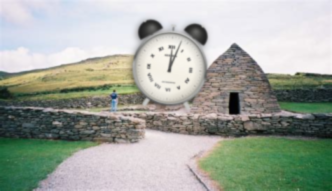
12:03
